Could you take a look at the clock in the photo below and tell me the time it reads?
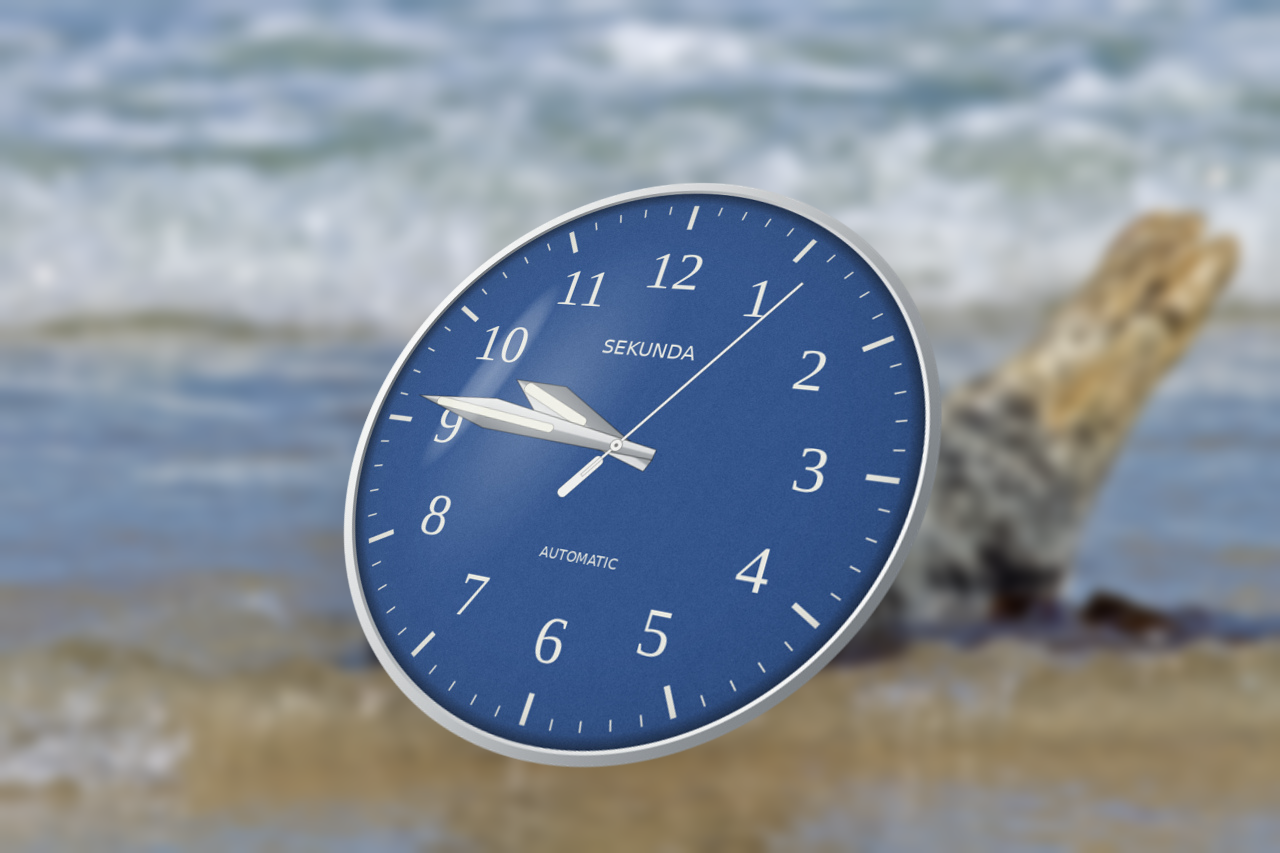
9:46:06
